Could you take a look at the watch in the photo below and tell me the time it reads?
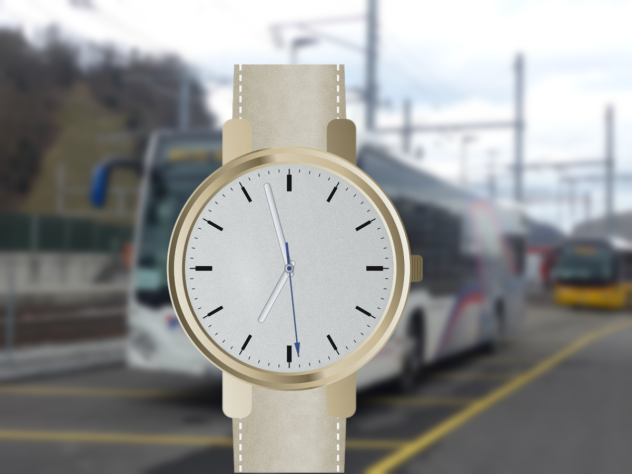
6:57:29
